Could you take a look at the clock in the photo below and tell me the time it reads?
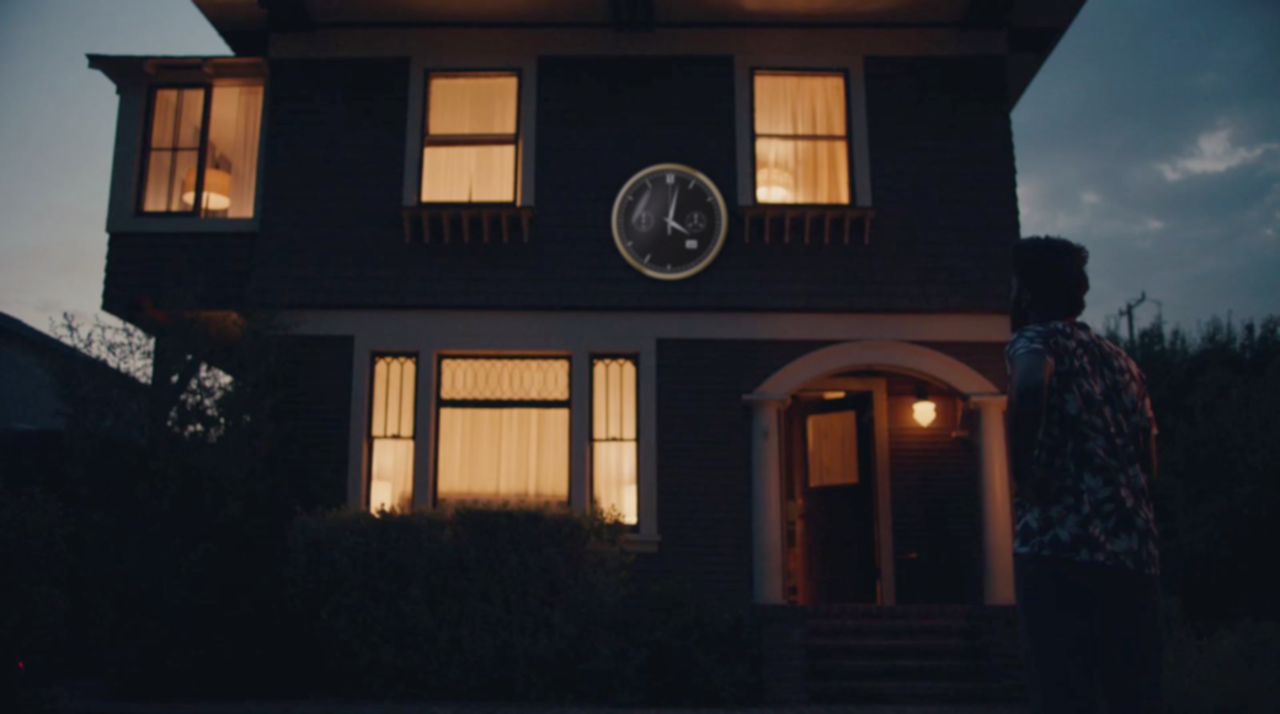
4:02
